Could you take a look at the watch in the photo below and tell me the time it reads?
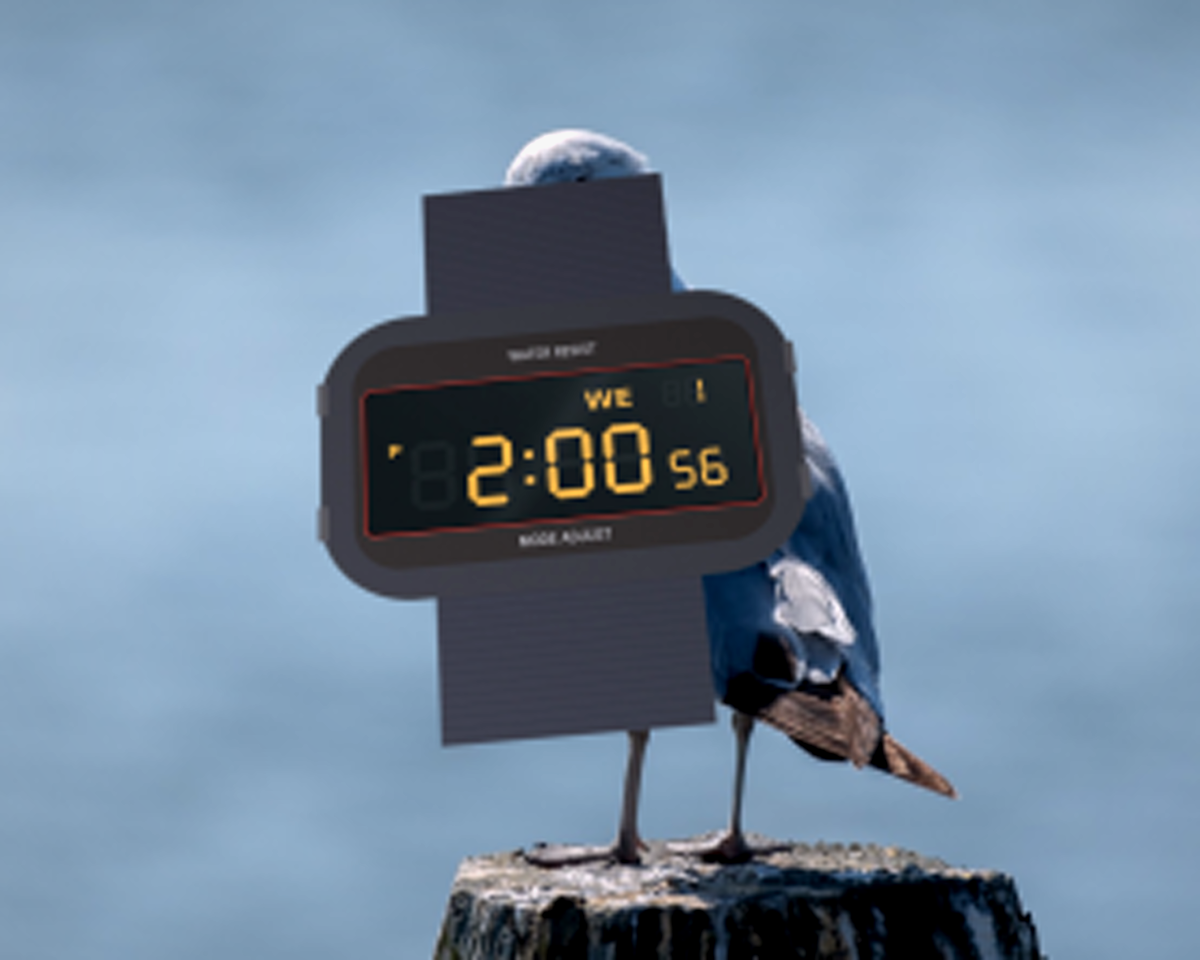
2:00:56
